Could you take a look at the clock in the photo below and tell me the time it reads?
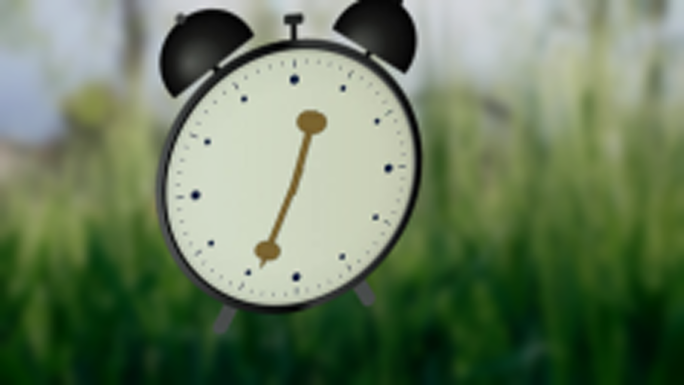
12:34
